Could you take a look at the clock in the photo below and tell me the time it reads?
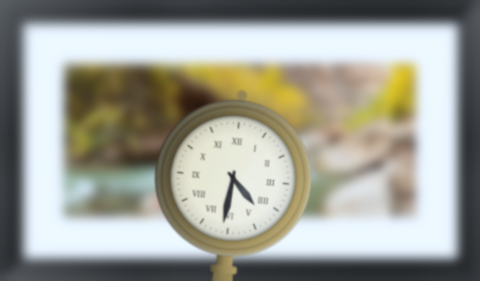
4:31
